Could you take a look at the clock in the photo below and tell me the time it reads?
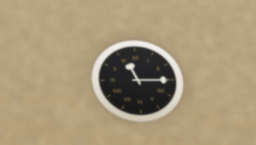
11:15
